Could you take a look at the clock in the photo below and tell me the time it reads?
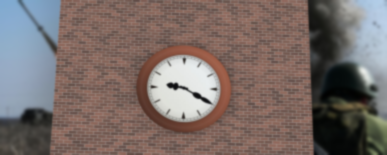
9:20
